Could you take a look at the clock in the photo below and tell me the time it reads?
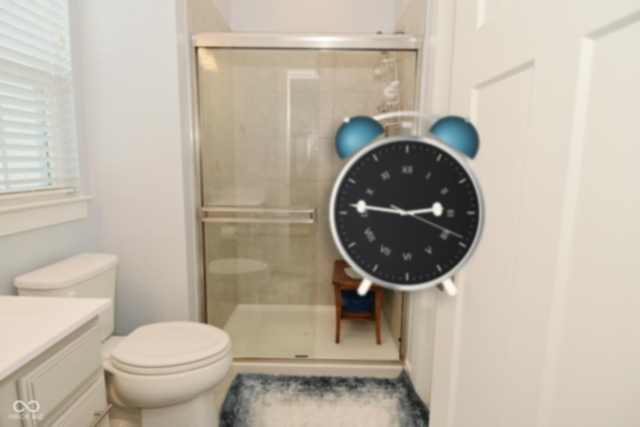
2:46:19
